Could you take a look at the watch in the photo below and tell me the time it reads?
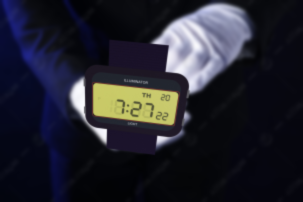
7:27
